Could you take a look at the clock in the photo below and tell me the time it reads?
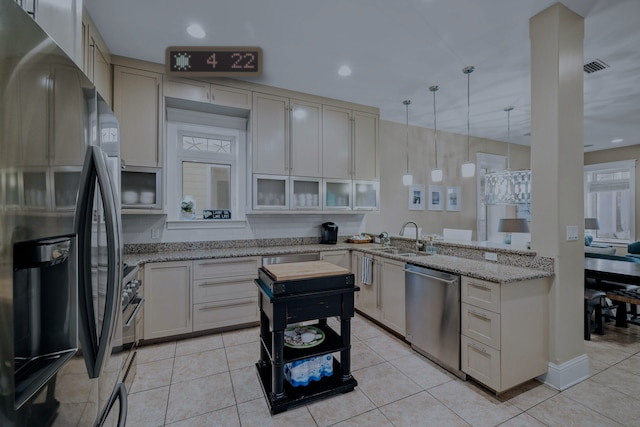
4:22
